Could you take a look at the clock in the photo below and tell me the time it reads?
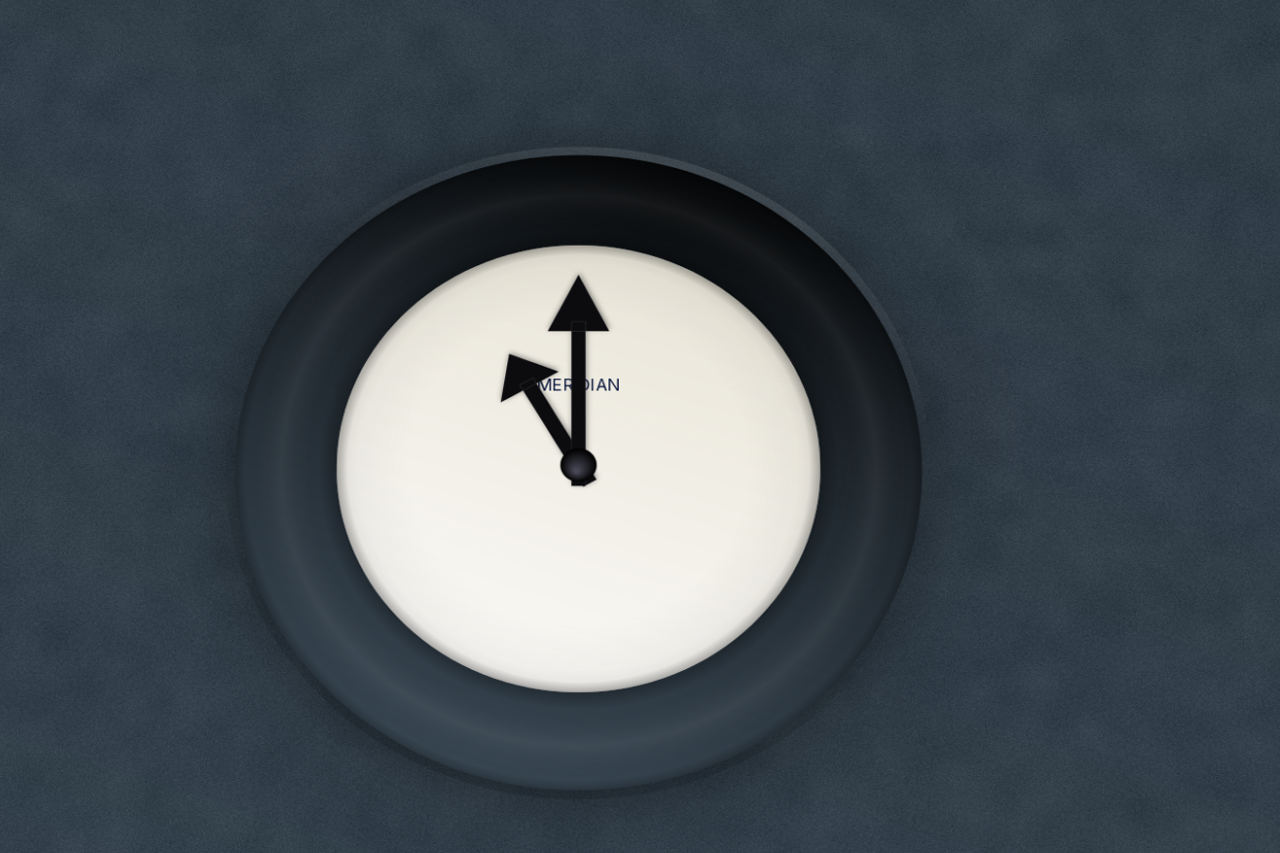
11:00
